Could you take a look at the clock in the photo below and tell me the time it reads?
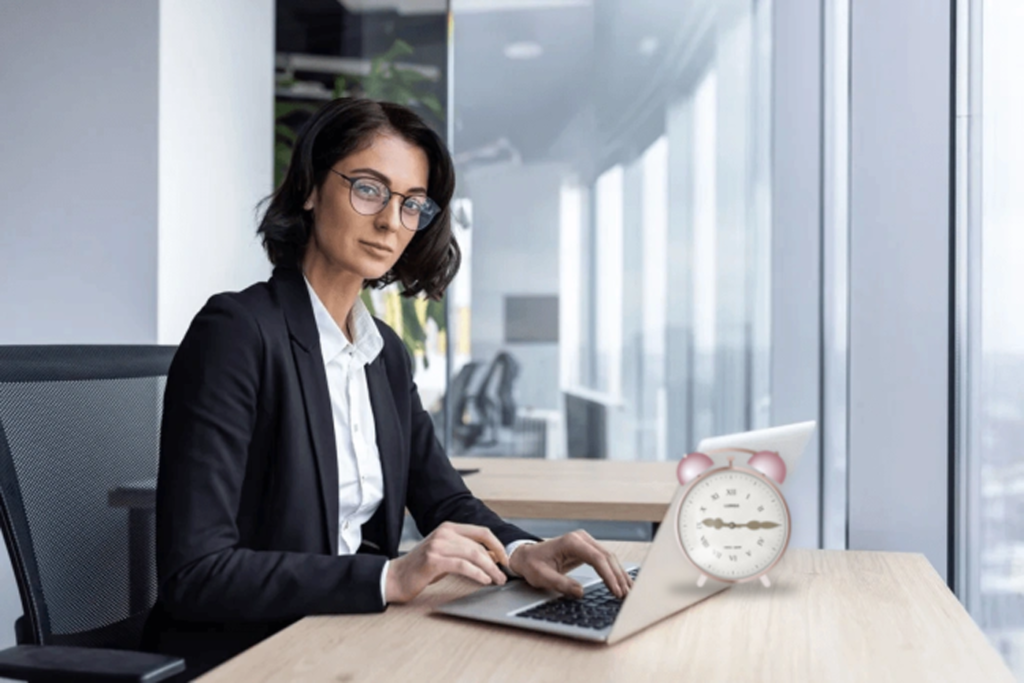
9:15
